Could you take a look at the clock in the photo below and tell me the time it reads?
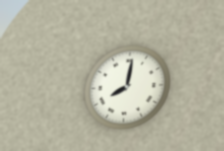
8:01
